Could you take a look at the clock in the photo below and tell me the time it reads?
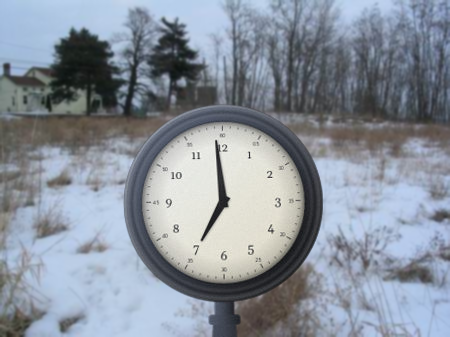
6:59
